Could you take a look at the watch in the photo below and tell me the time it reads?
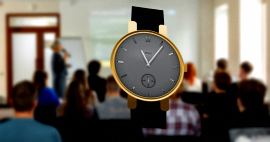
11:06
